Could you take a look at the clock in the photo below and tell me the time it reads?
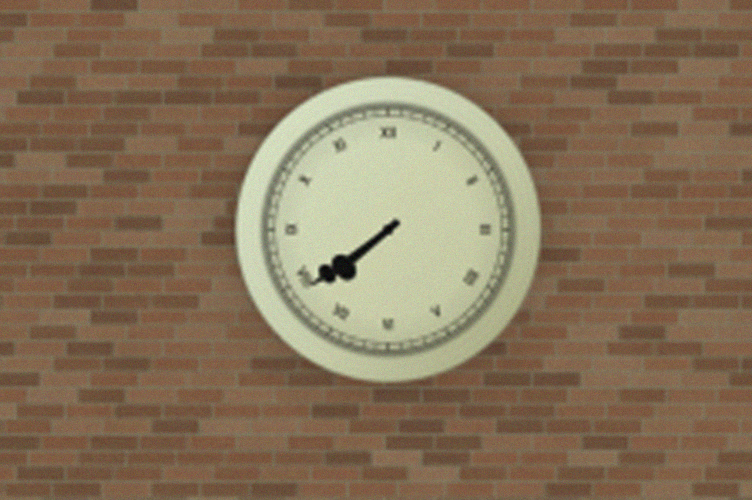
7:39
